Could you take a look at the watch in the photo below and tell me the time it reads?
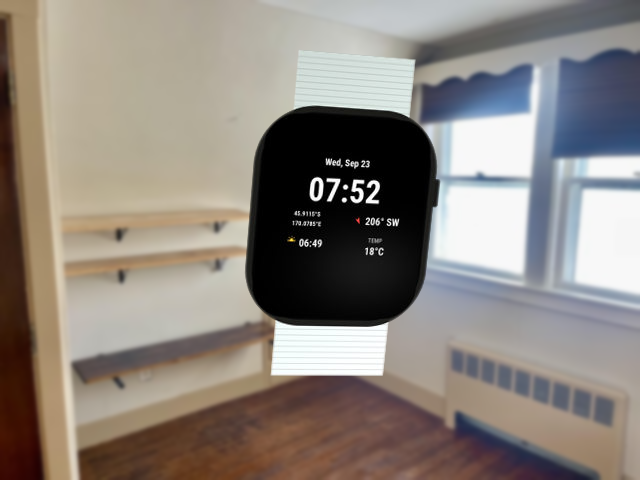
7:52
